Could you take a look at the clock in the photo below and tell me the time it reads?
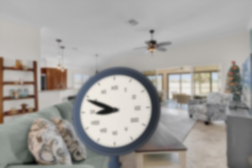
8:49
